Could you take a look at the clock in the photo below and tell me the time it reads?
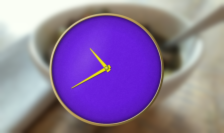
10:40
